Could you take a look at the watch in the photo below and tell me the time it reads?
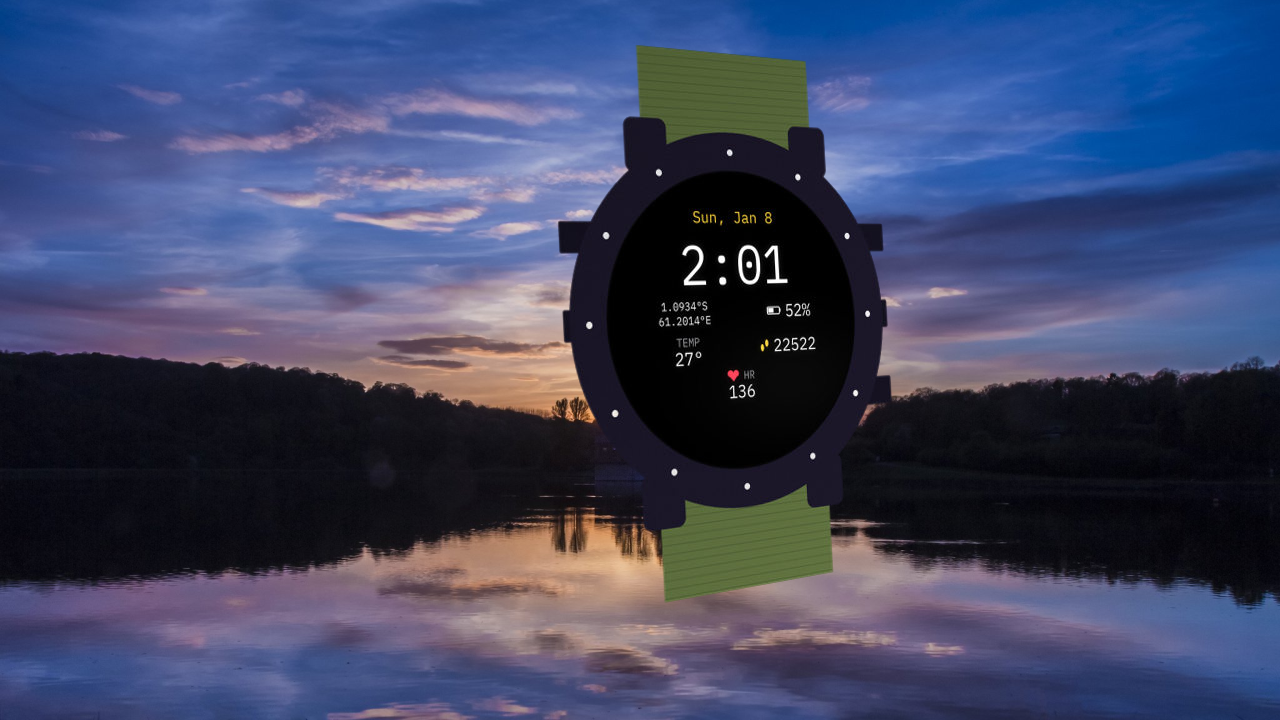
2:01
